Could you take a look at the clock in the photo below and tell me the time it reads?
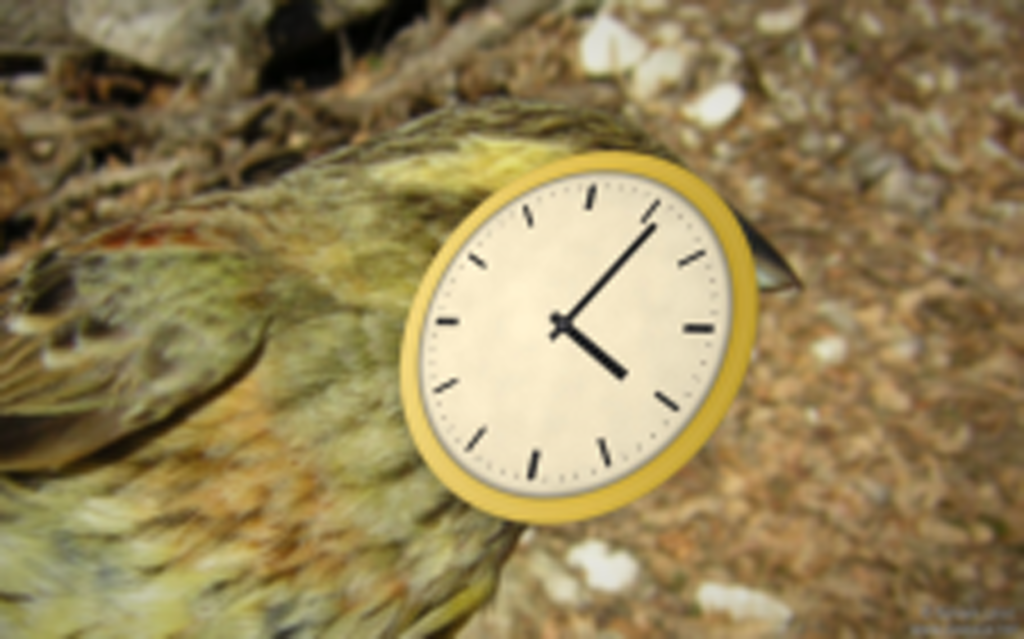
4:06
